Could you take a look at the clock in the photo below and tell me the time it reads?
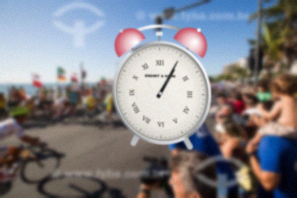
1:05
